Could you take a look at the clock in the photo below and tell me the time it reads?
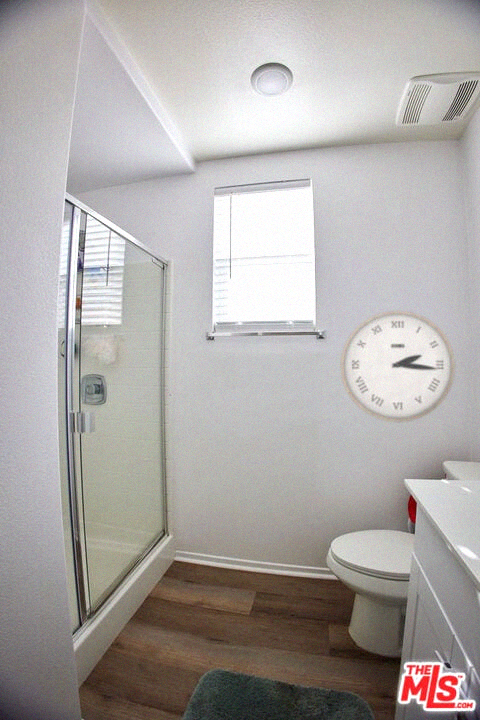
2:16
